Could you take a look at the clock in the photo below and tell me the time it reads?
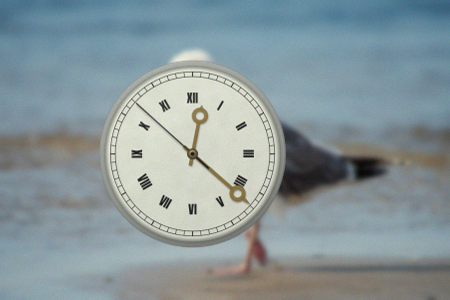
12:21:52
